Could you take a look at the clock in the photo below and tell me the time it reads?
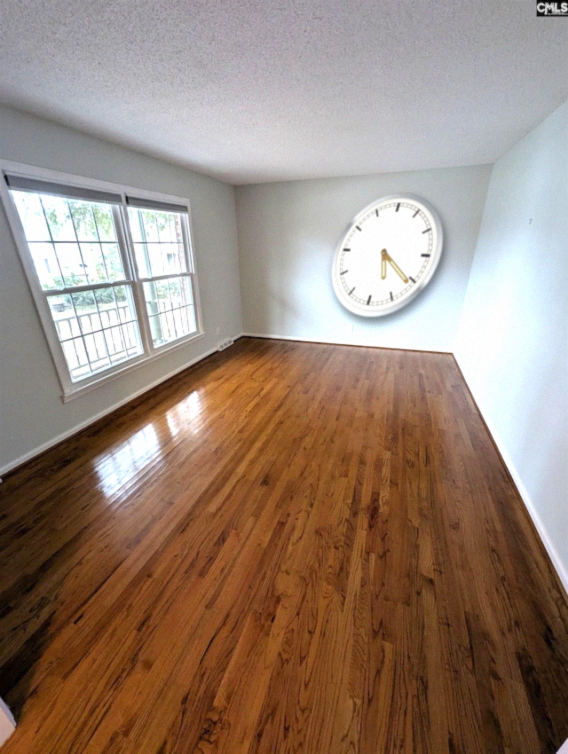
5:21
